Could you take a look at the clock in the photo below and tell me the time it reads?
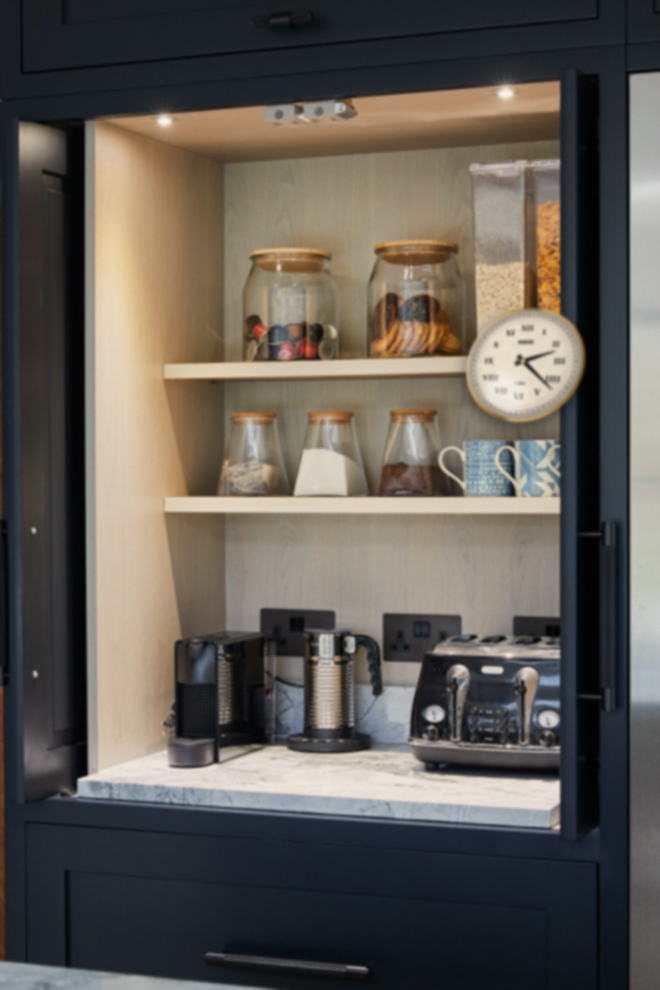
2:22
